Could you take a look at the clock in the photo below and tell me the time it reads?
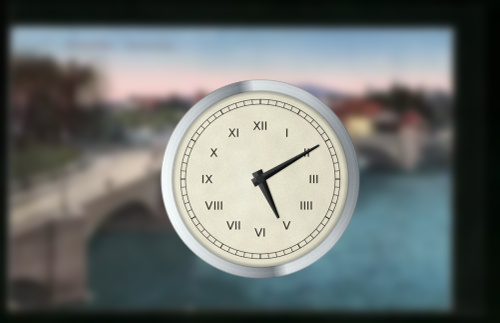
5:10
